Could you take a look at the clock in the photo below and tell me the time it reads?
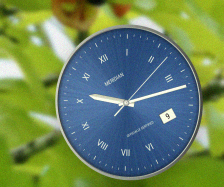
10:17:12
